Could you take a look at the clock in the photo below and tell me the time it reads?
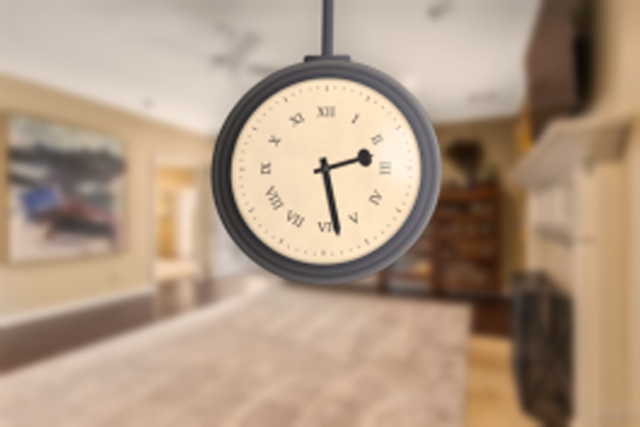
2:28
